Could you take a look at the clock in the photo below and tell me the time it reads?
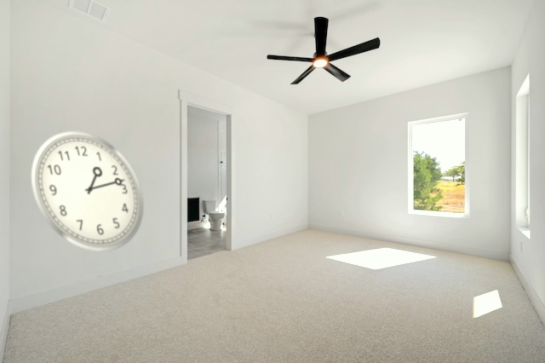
1:13
